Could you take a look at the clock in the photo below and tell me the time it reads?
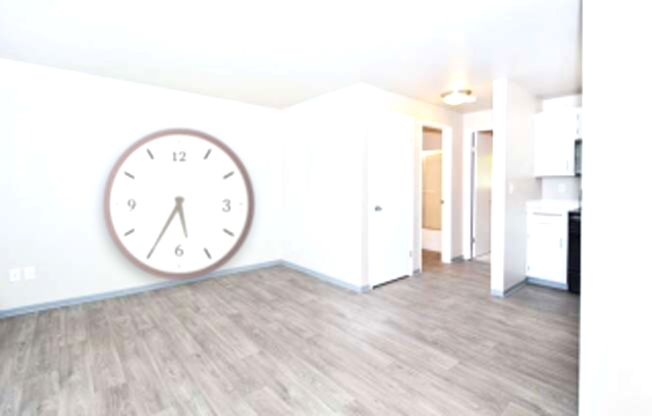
5:35
